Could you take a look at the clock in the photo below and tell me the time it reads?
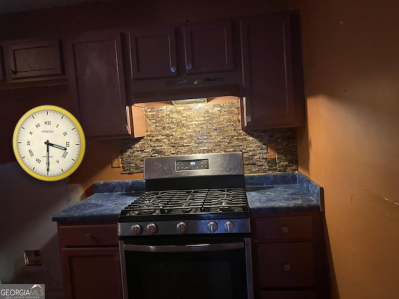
3:30
